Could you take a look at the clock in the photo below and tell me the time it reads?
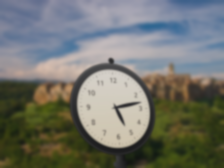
5:13
